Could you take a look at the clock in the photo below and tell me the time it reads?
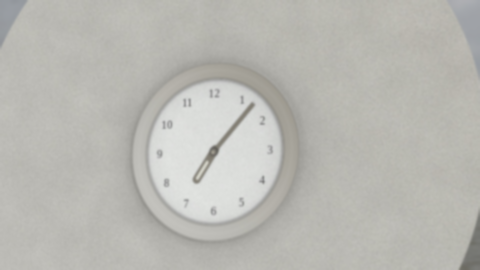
7:07
